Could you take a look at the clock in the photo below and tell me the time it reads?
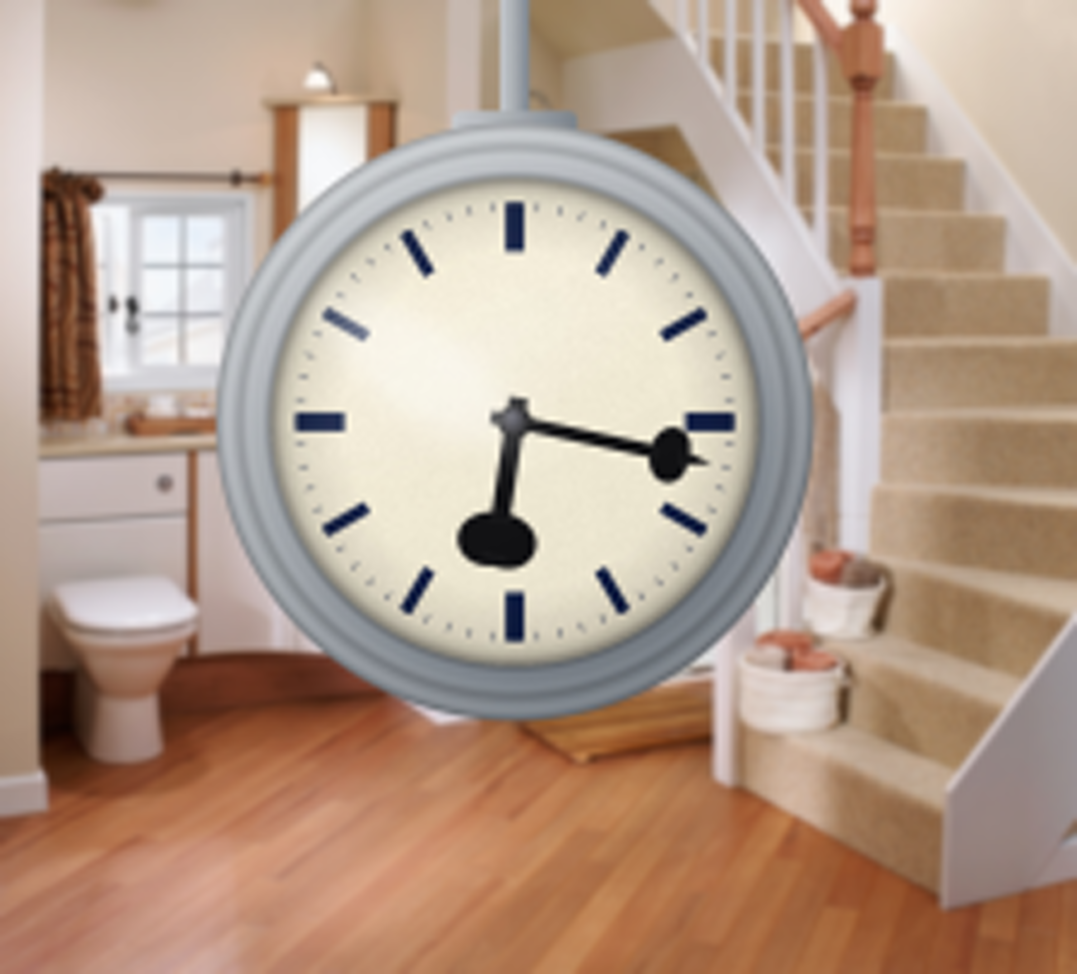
6:17
